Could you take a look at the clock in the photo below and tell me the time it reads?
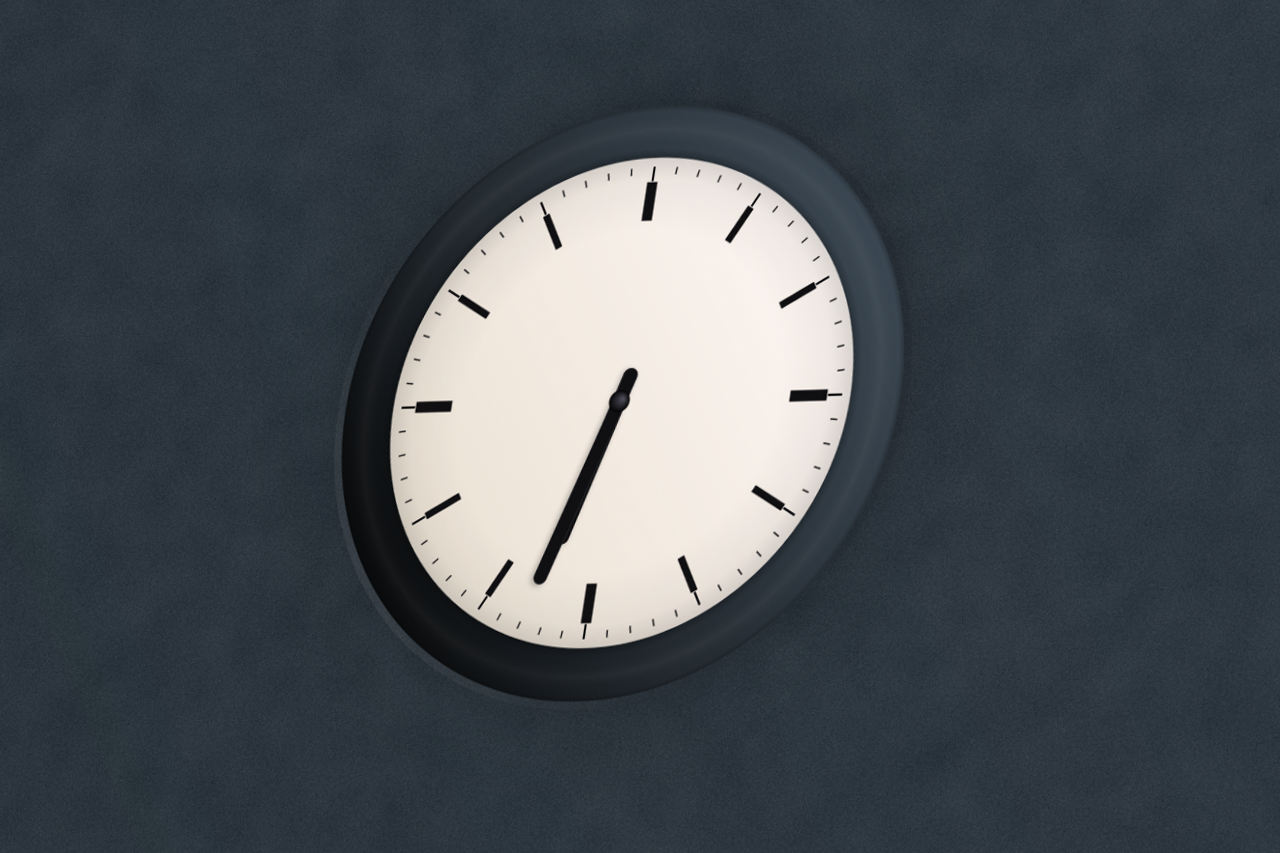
6:33
